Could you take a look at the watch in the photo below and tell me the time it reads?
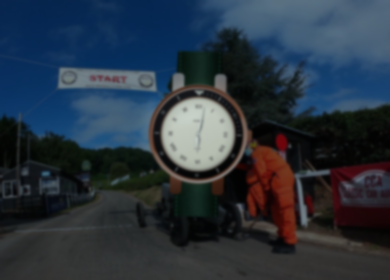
6:02
